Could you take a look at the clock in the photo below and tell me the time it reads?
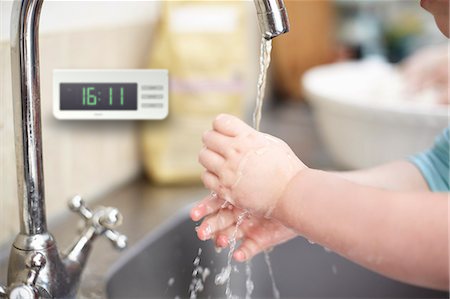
16:11
